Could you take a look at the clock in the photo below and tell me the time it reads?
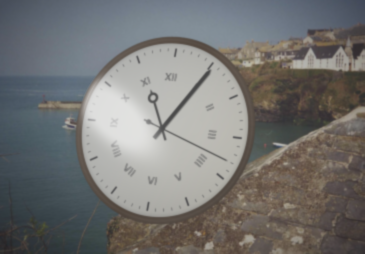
11:05:18
